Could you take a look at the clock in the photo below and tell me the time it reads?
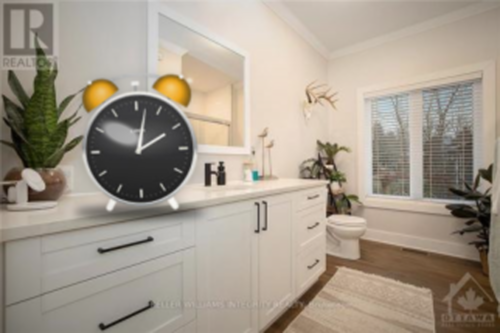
2:02
